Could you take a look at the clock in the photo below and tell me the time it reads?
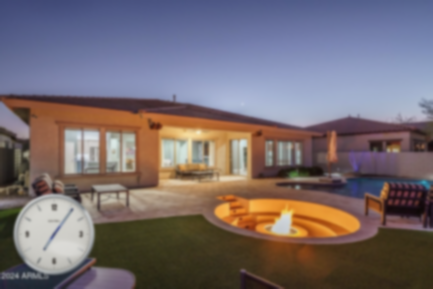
7:06
